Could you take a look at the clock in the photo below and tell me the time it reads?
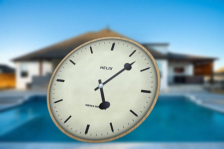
5:07
